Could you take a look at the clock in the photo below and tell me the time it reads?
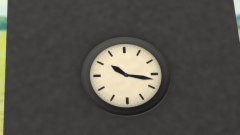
10:17
